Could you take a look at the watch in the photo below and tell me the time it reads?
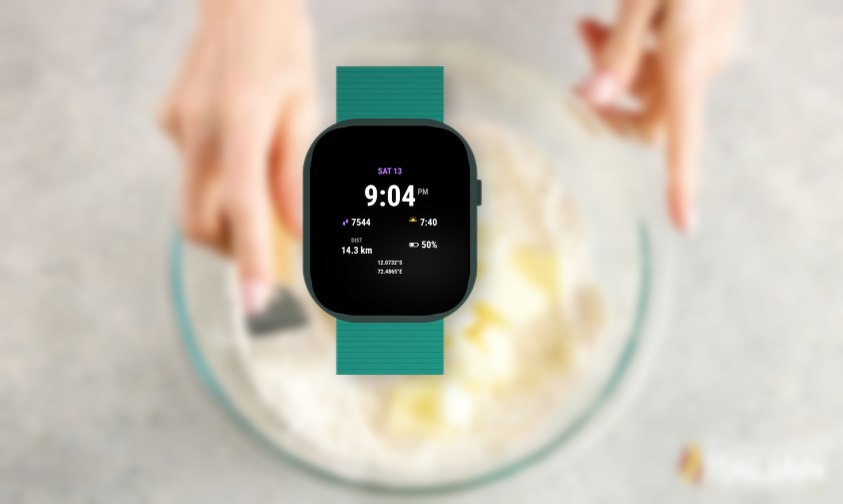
9:04
